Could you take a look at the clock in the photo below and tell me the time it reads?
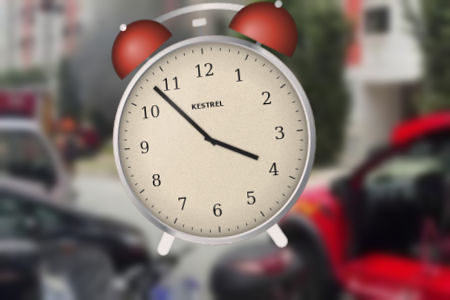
3:53
